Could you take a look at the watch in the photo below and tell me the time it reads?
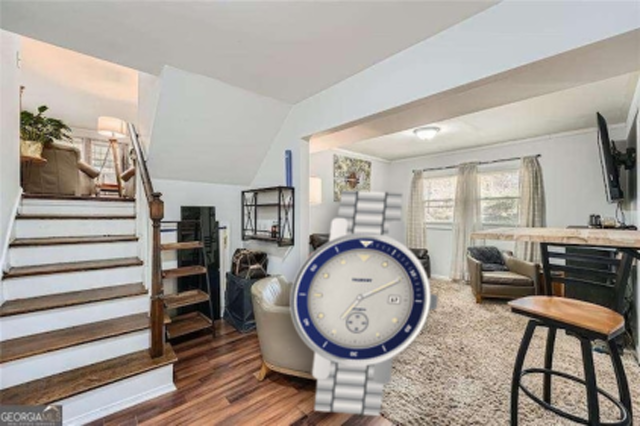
7:10
